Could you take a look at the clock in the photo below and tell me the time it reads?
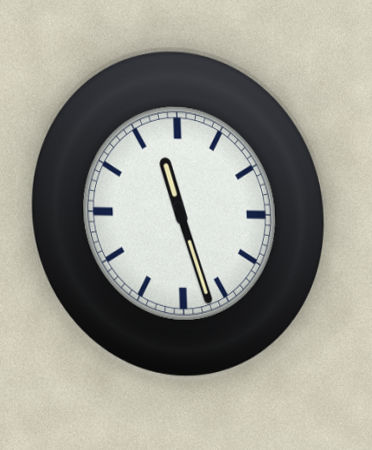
11:27
